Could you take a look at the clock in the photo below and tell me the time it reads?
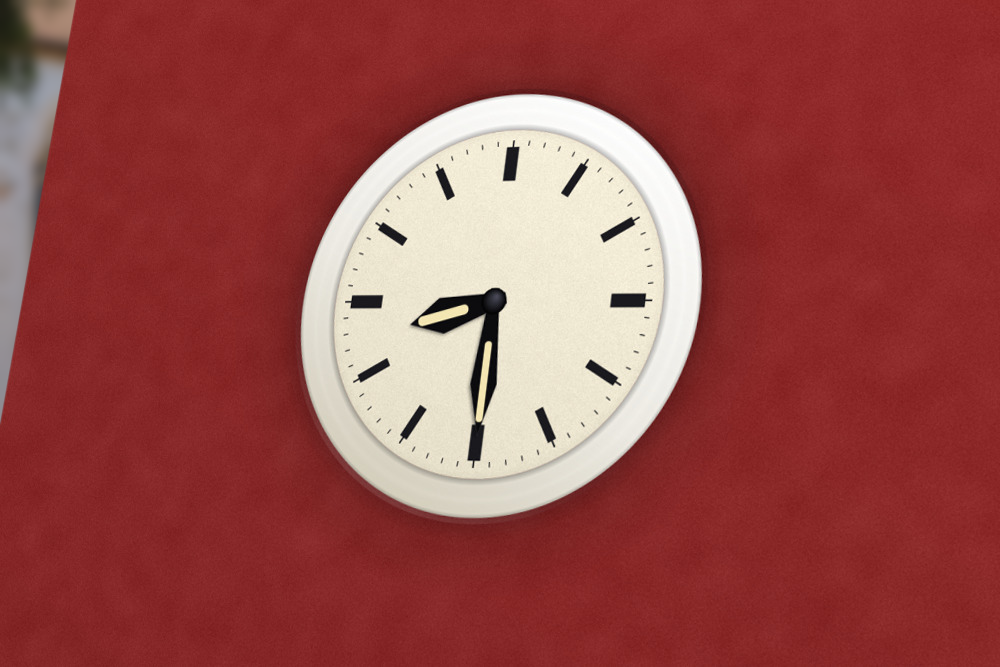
8:30
